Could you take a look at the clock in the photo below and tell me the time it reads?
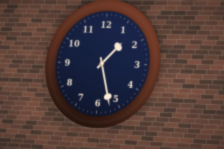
1:27
